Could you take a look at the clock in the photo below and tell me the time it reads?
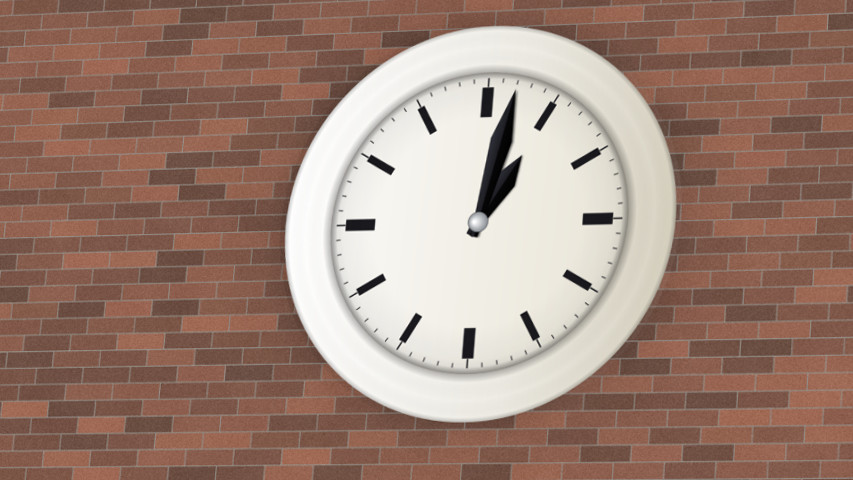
1:02
